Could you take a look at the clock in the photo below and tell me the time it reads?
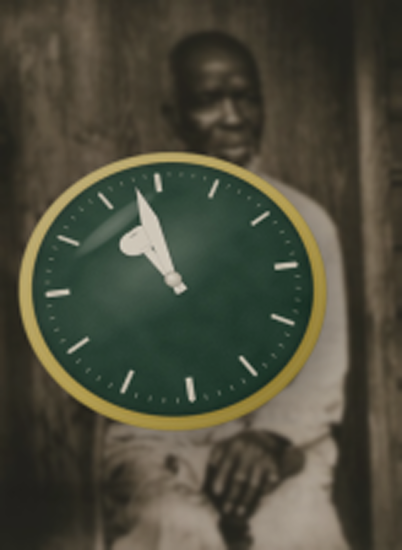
10:58
